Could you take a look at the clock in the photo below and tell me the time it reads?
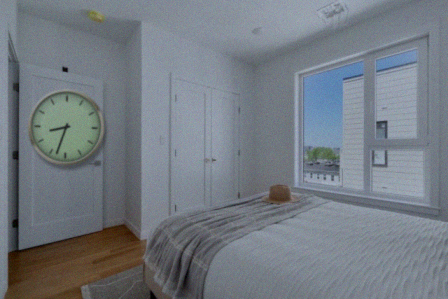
8:33
